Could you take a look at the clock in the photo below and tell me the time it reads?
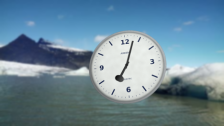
7:03
